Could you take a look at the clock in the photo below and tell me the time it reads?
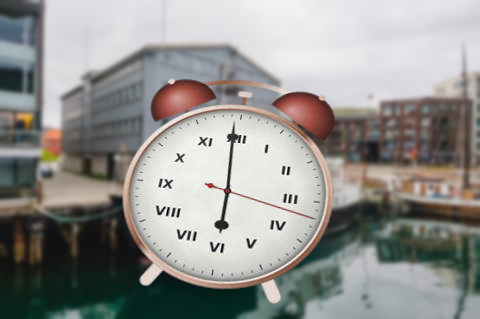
5:59:17
